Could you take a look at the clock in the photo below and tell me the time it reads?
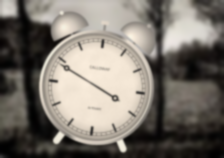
3:49
